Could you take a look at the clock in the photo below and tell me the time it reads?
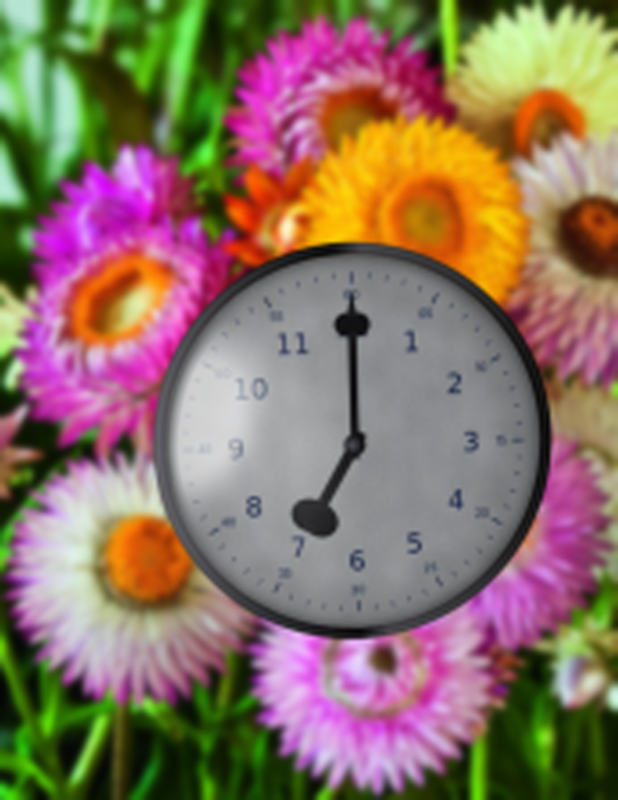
7:00
